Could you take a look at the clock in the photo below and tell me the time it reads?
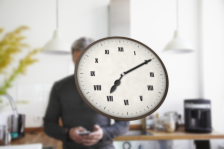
7:10
